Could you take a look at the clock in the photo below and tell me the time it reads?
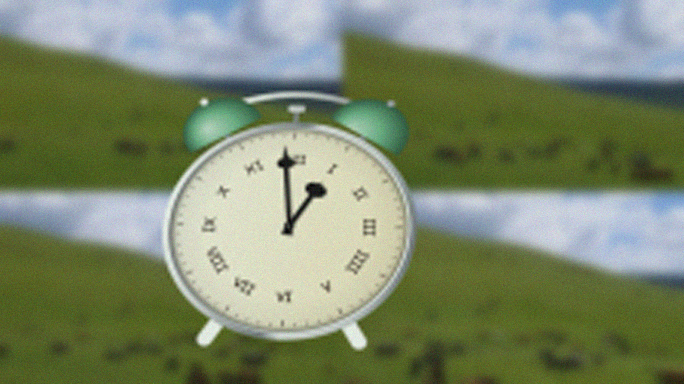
12:59
